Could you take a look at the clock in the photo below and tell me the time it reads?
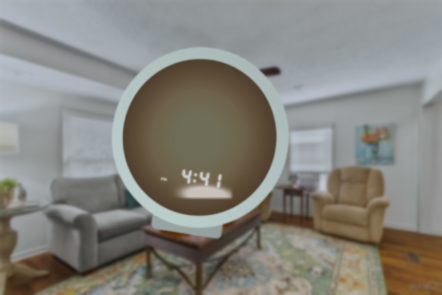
4:41
